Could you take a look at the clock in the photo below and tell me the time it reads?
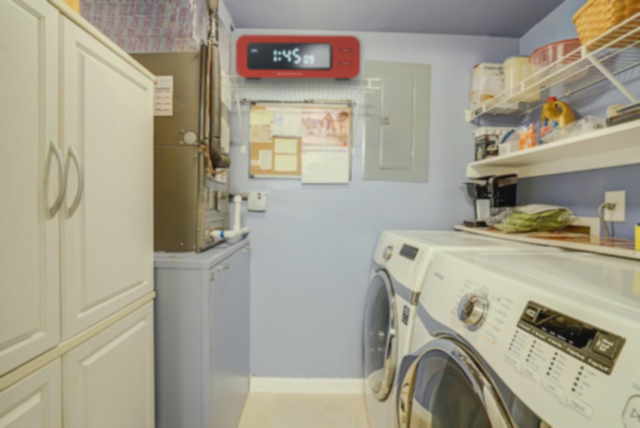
1:45
